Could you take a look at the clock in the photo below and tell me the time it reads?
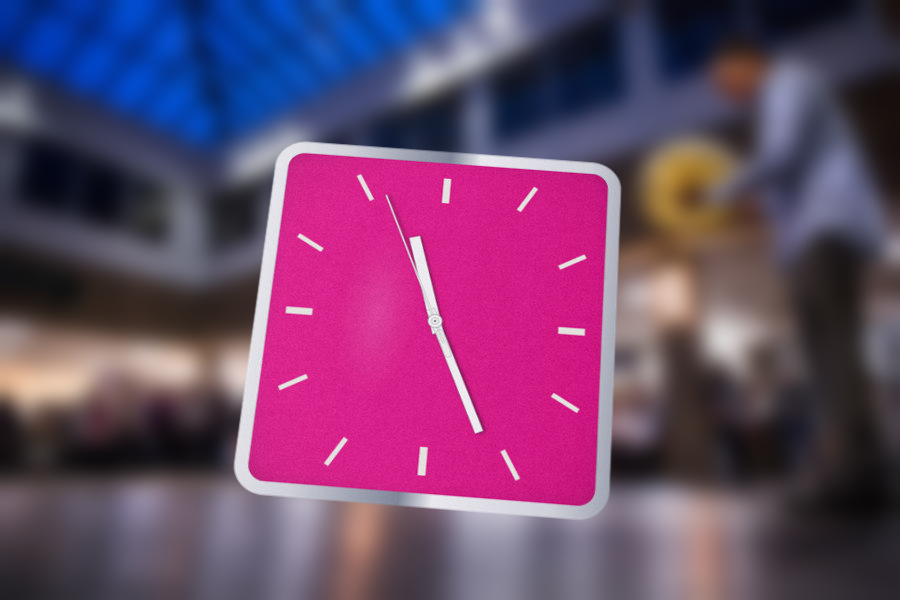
11:25:56
